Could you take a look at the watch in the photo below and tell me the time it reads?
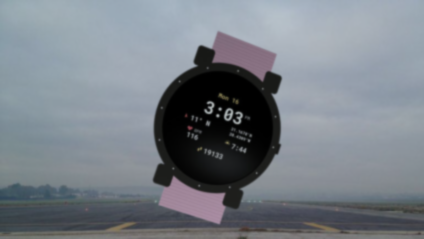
3:03
